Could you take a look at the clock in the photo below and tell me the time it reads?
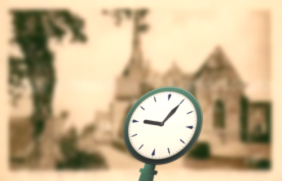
9:05
